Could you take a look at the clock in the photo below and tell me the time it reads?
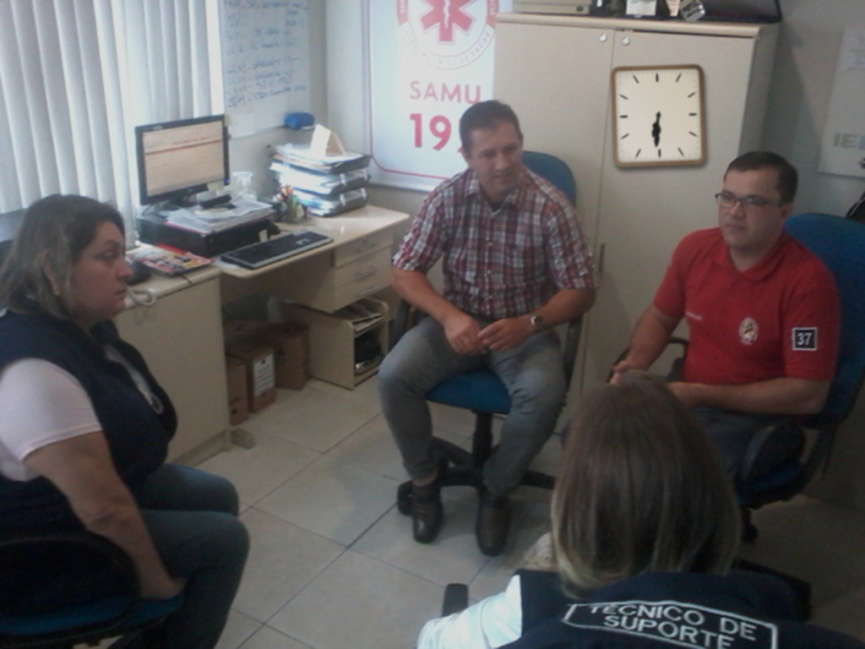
6:31
